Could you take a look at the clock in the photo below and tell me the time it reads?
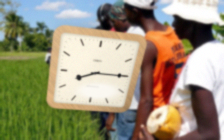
8:15
